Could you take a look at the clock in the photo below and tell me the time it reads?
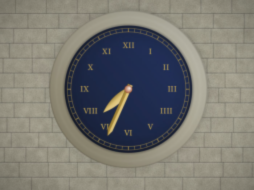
7:34
